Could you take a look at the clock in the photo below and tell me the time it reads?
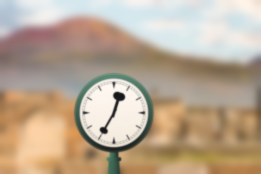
12:35
